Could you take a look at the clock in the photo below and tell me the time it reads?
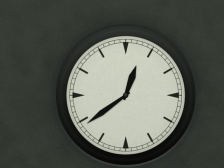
12:39
